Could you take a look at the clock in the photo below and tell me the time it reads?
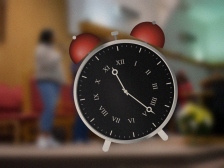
11:23
